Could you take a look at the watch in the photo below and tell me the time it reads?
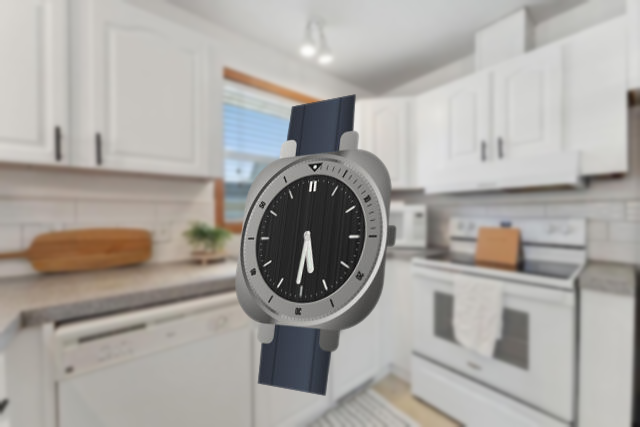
5:31
